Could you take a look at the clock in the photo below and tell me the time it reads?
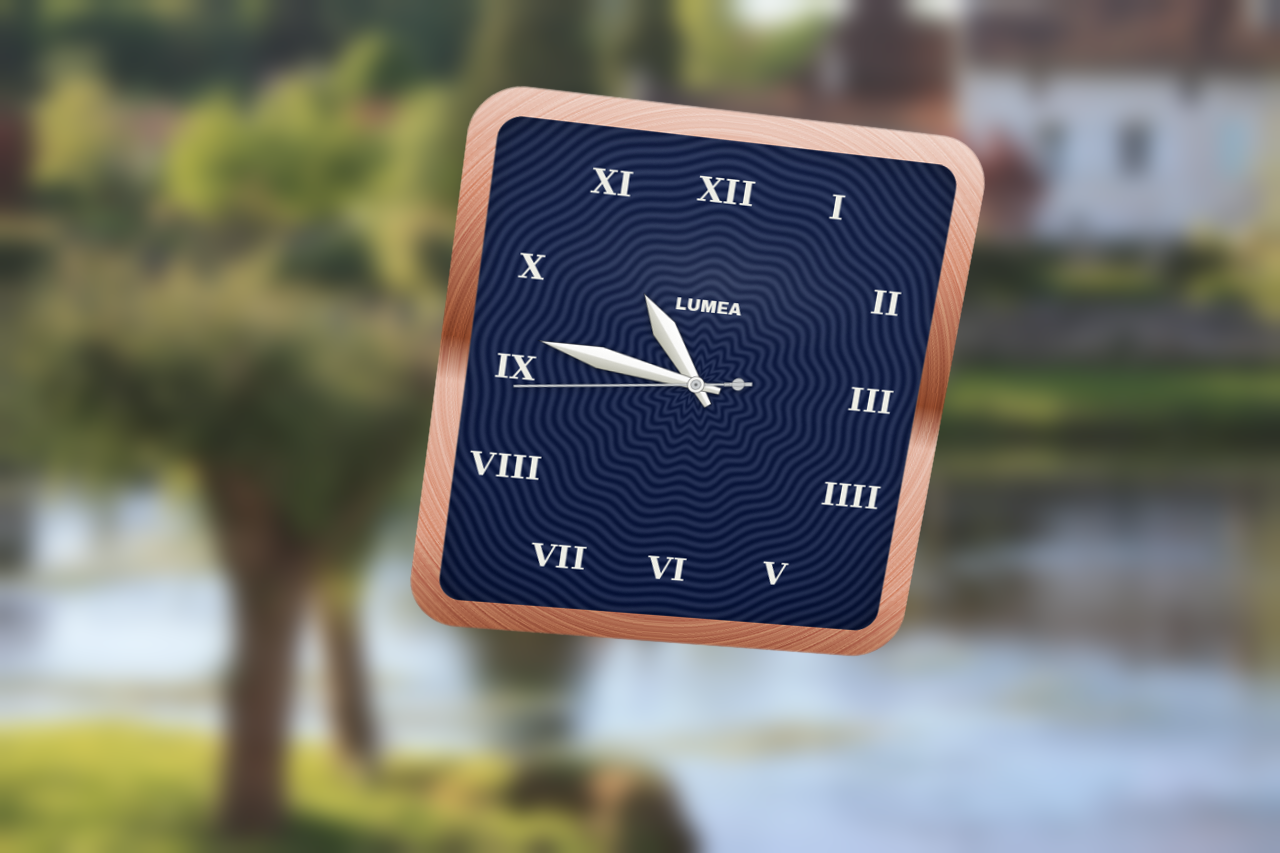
10:46:44
